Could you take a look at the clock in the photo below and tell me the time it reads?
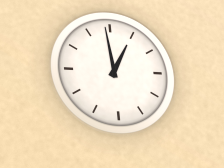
12:59
